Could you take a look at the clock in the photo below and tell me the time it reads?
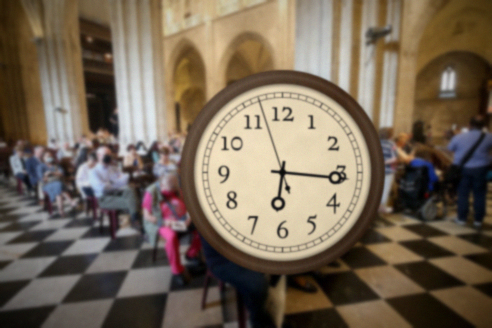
6:15:57
